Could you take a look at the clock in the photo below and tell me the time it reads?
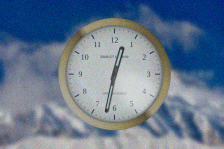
12:32
